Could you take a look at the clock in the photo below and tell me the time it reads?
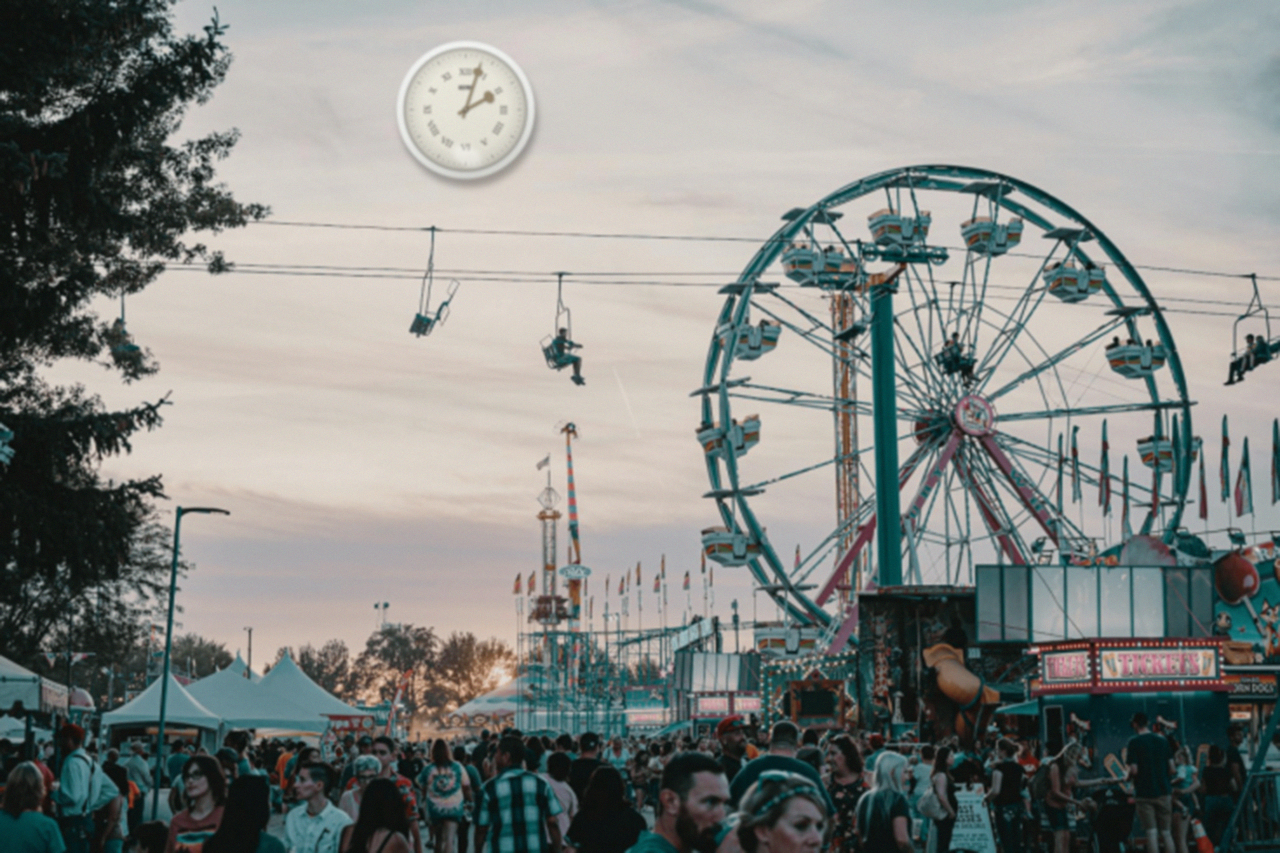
2:03
